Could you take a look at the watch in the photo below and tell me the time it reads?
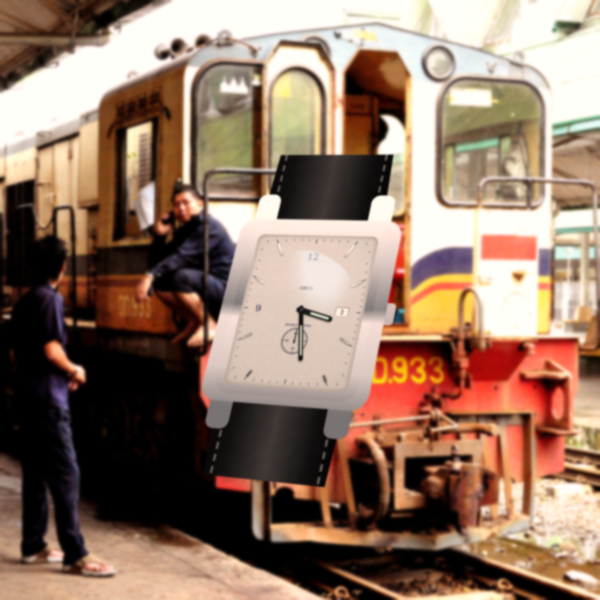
3:28
